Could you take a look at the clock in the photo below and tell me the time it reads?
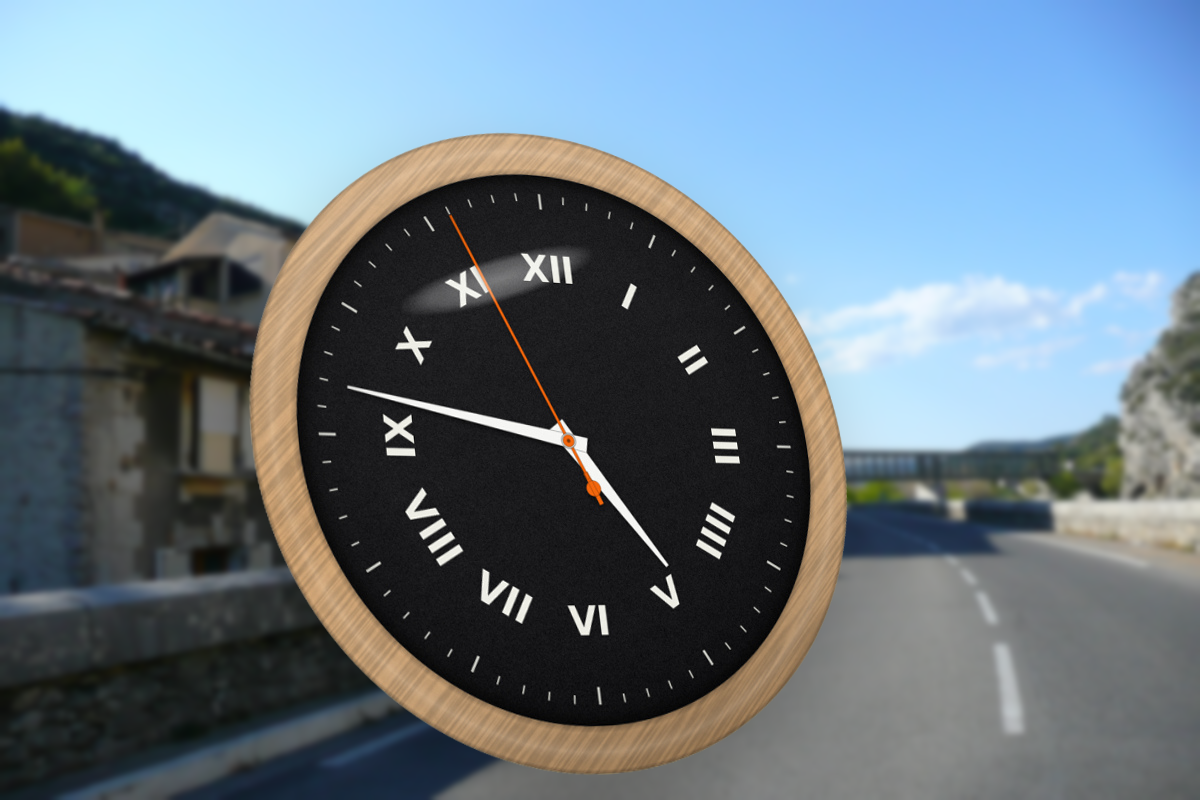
4:46:56
